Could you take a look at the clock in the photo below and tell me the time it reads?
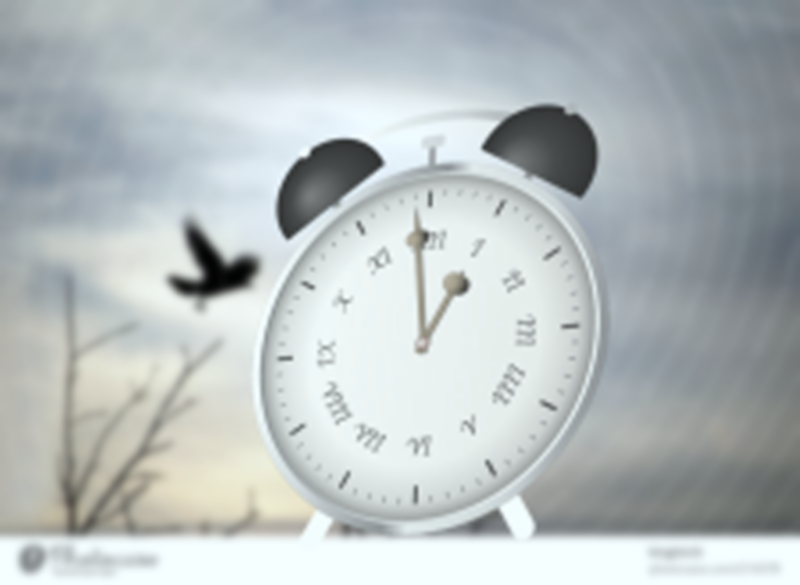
12:59
